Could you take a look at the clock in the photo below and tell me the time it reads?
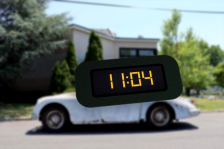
11:04
